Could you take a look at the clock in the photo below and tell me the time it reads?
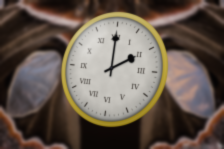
2:00
